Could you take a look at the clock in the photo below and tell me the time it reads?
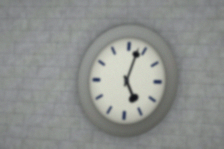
5:03
